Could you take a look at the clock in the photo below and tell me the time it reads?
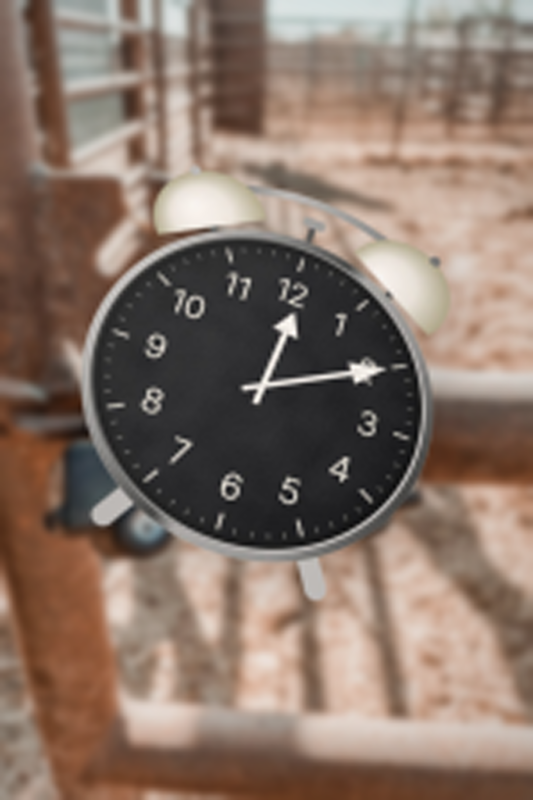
12:10
